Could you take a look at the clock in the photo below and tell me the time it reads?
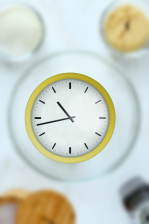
10:43
